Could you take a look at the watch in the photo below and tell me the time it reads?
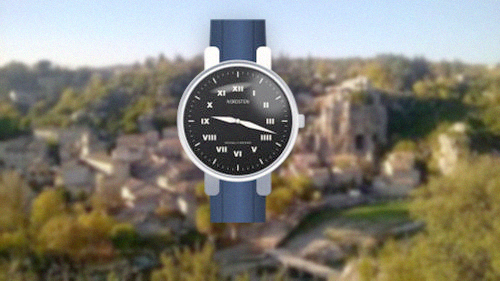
9:18
